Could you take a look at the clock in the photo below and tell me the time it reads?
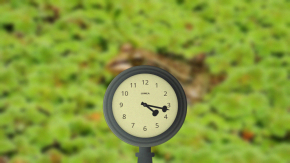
4:17
